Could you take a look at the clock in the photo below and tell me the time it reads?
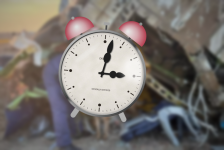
3:02
